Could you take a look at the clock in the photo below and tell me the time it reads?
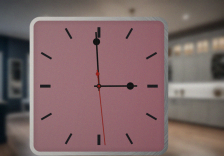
2:59:29
